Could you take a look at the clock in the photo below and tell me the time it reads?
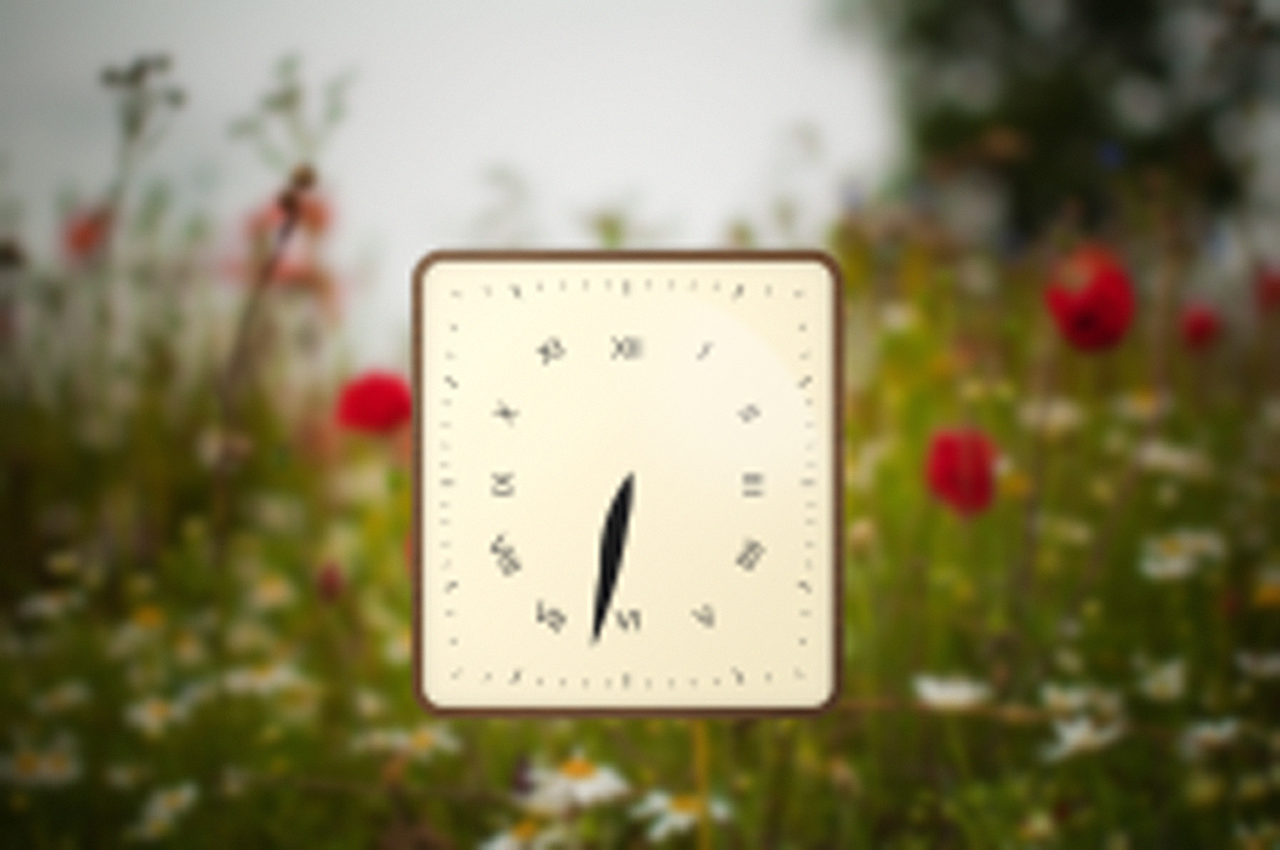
6:32
